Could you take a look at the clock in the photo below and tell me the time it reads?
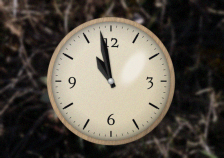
10:58
